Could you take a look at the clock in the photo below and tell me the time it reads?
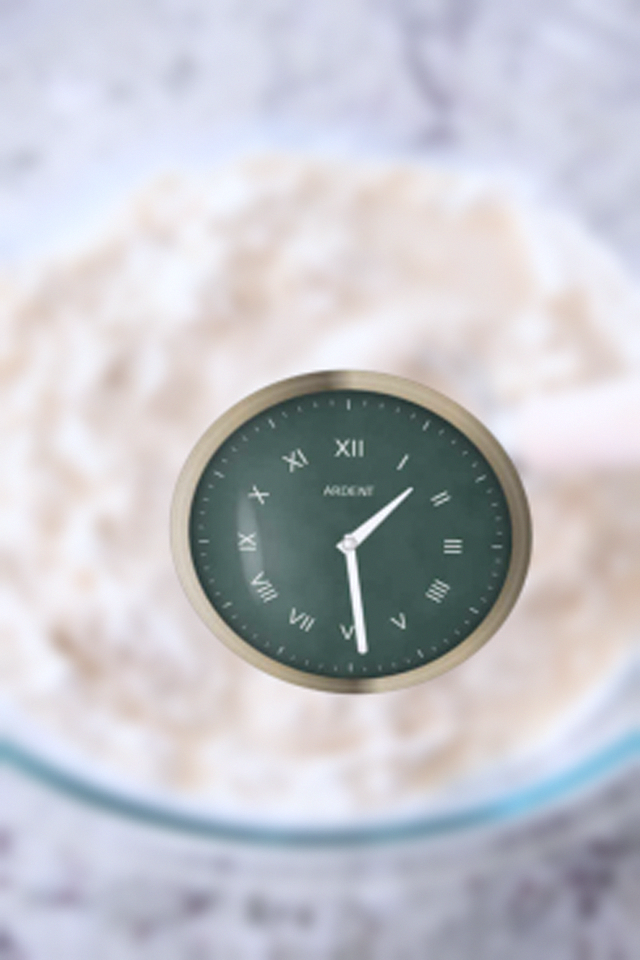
1:29
